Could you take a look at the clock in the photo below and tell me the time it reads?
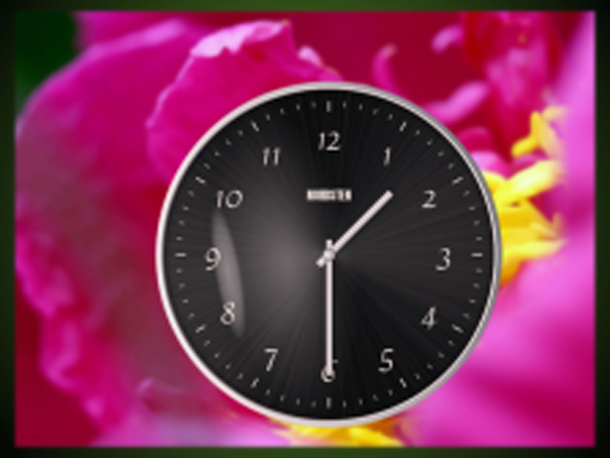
1:30
